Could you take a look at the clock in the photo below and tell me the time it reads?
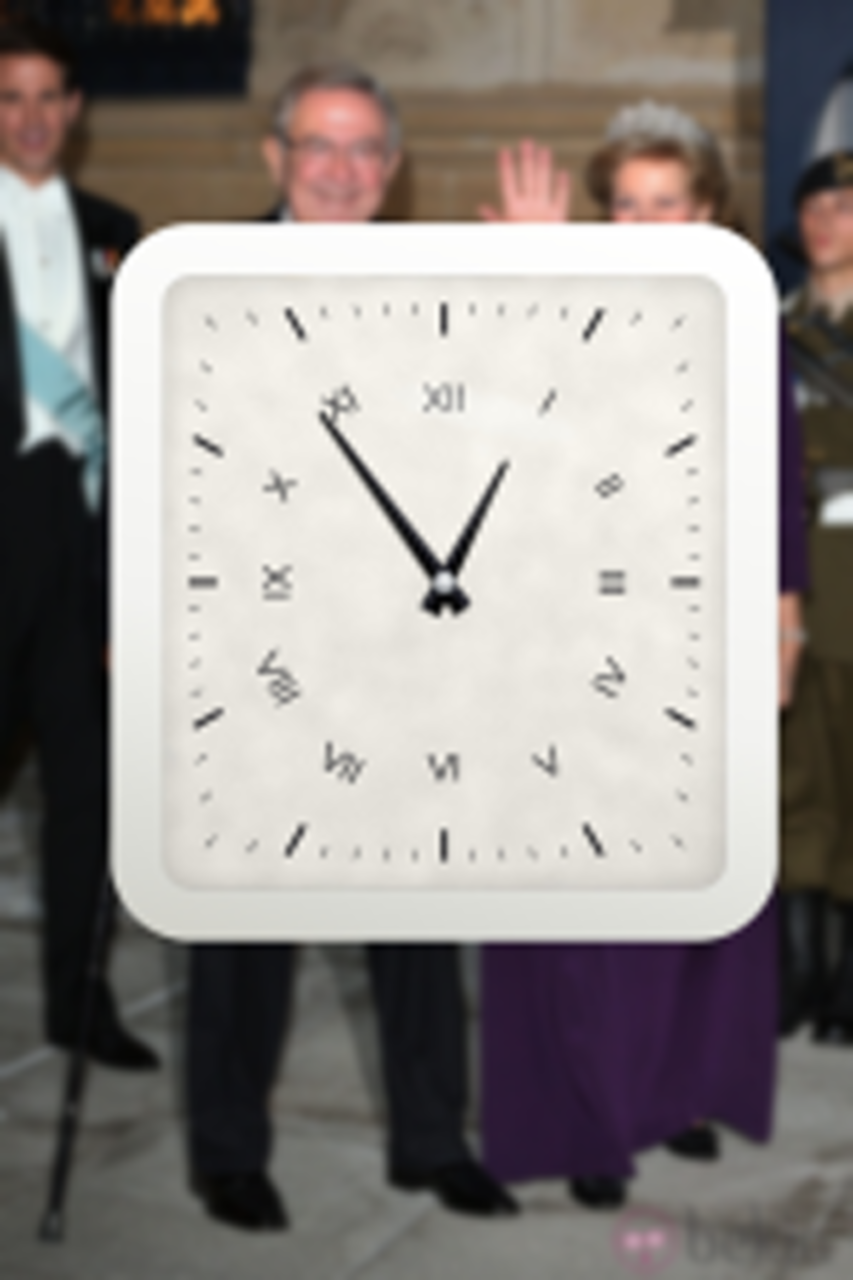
12:54
